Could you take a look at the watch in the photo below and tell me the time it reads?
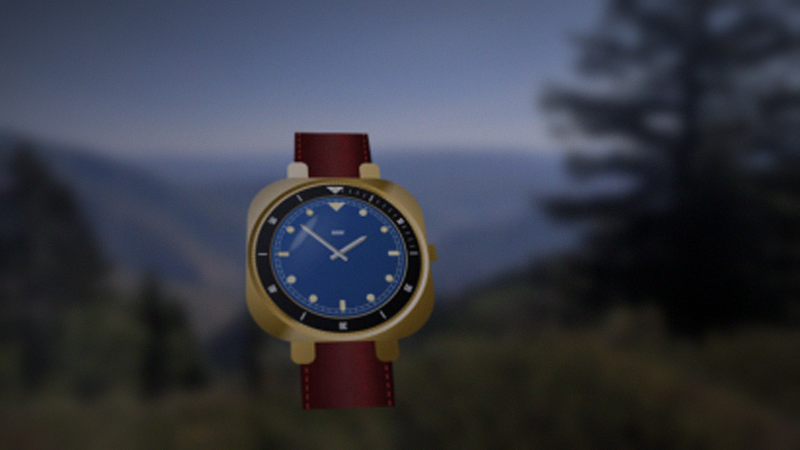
1:52
